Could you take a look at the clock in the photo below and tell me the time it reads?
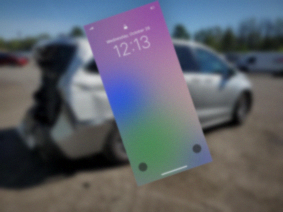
12:13
